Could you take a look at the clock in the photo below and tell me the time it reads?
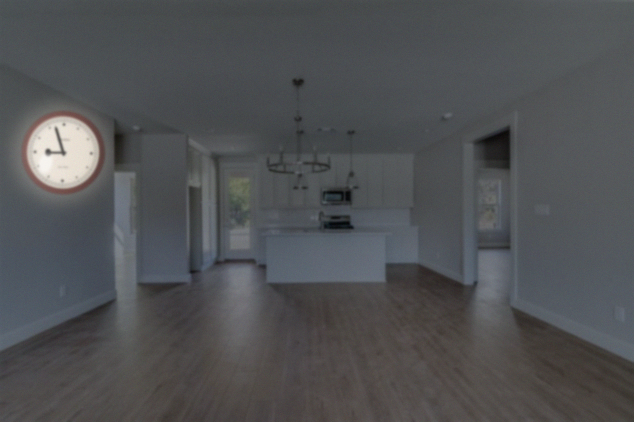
8:57
